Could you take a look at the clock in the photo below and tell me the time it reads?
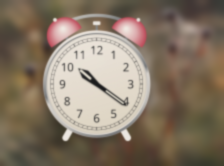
10:21
